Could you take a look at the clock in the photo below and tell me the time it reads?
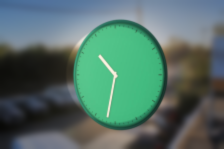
10:32
